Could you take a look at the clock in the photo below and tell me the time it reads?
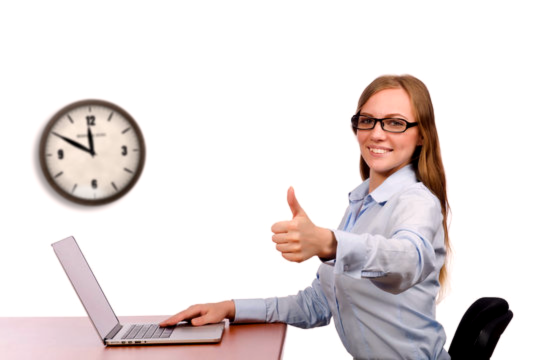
11:50
